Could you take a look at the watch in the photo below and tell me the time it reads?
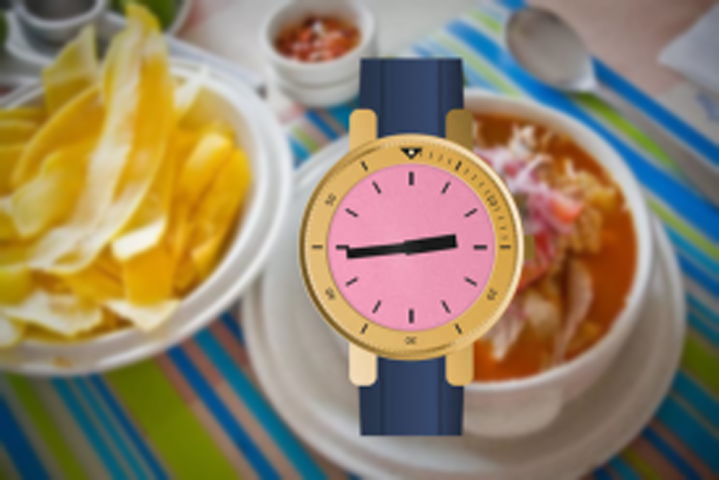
2:44
